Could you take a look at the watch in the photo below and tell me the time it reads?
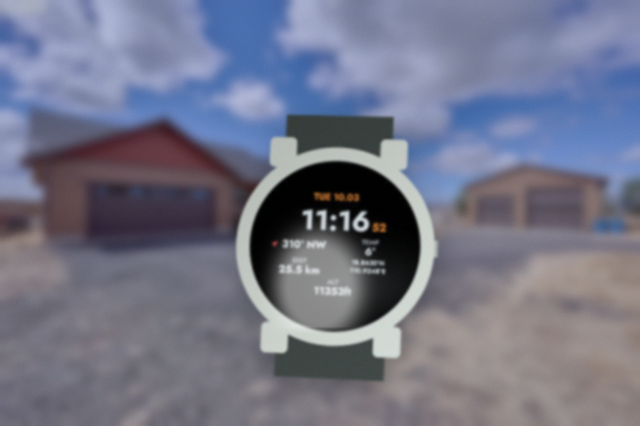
11:16
